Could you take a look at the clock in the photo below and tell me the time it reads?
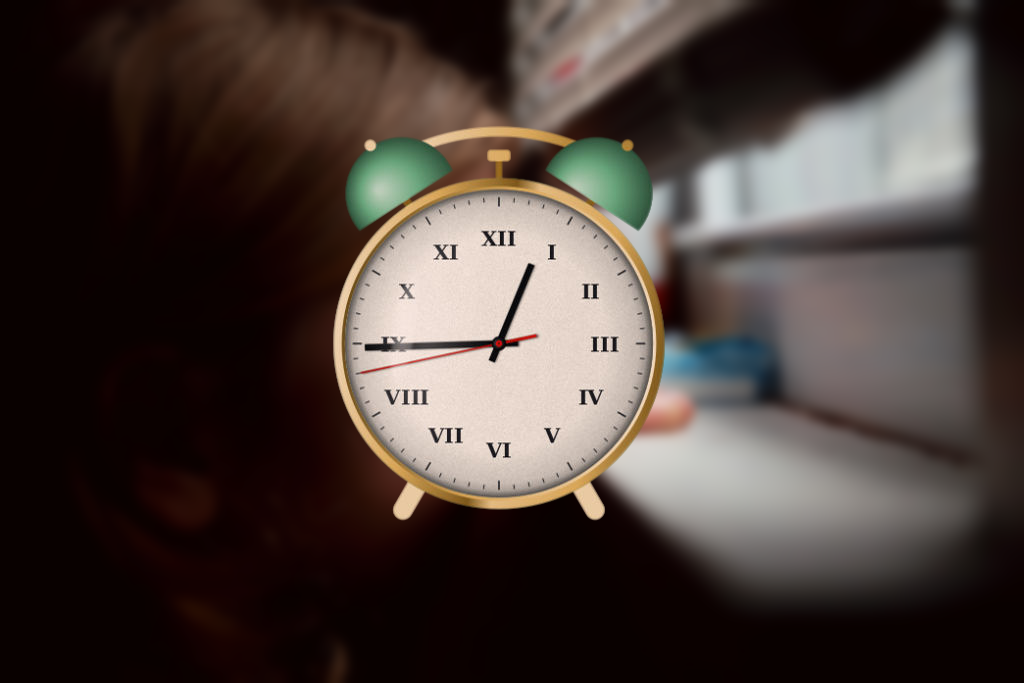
12:44:43
